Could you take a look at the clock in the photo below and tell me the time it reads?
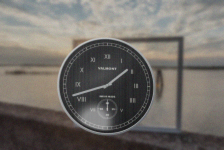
1:42
